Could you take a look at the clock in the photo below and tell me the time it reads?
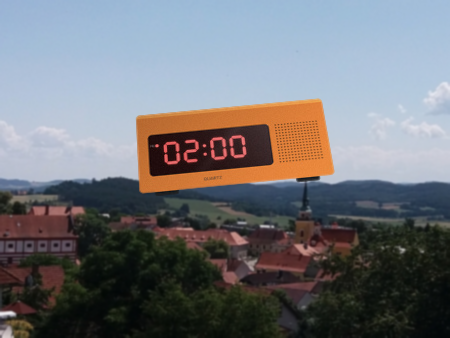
2:00
